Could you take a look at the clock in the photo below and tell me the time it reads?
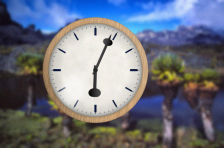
6:04
